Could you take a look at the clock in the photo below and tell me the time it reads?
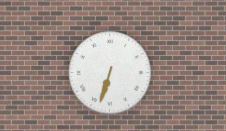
6:33
